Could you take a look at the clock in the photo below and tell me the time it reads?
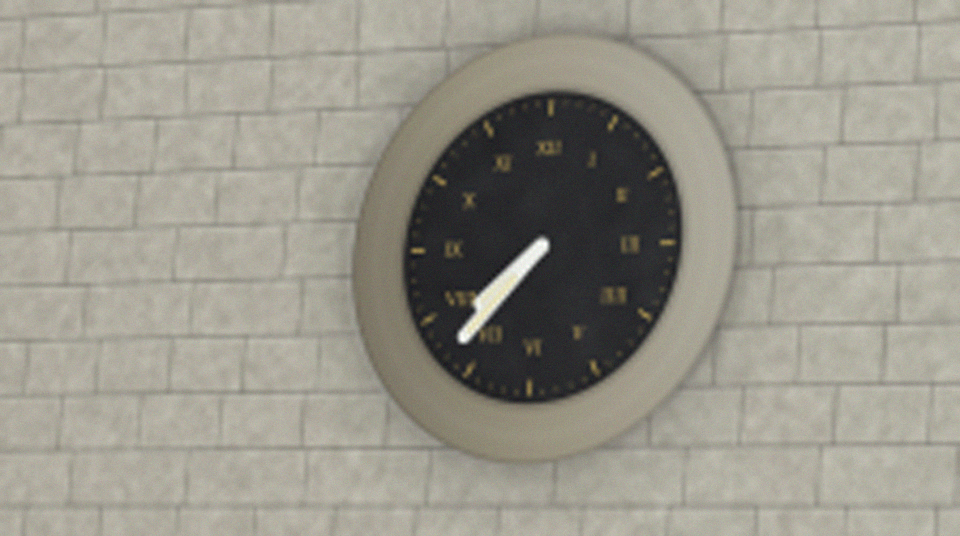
7:37
